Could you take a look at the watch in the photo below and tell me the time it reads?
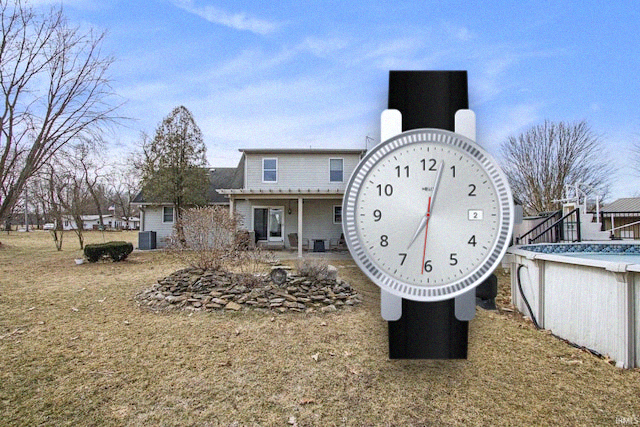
7:02:31
